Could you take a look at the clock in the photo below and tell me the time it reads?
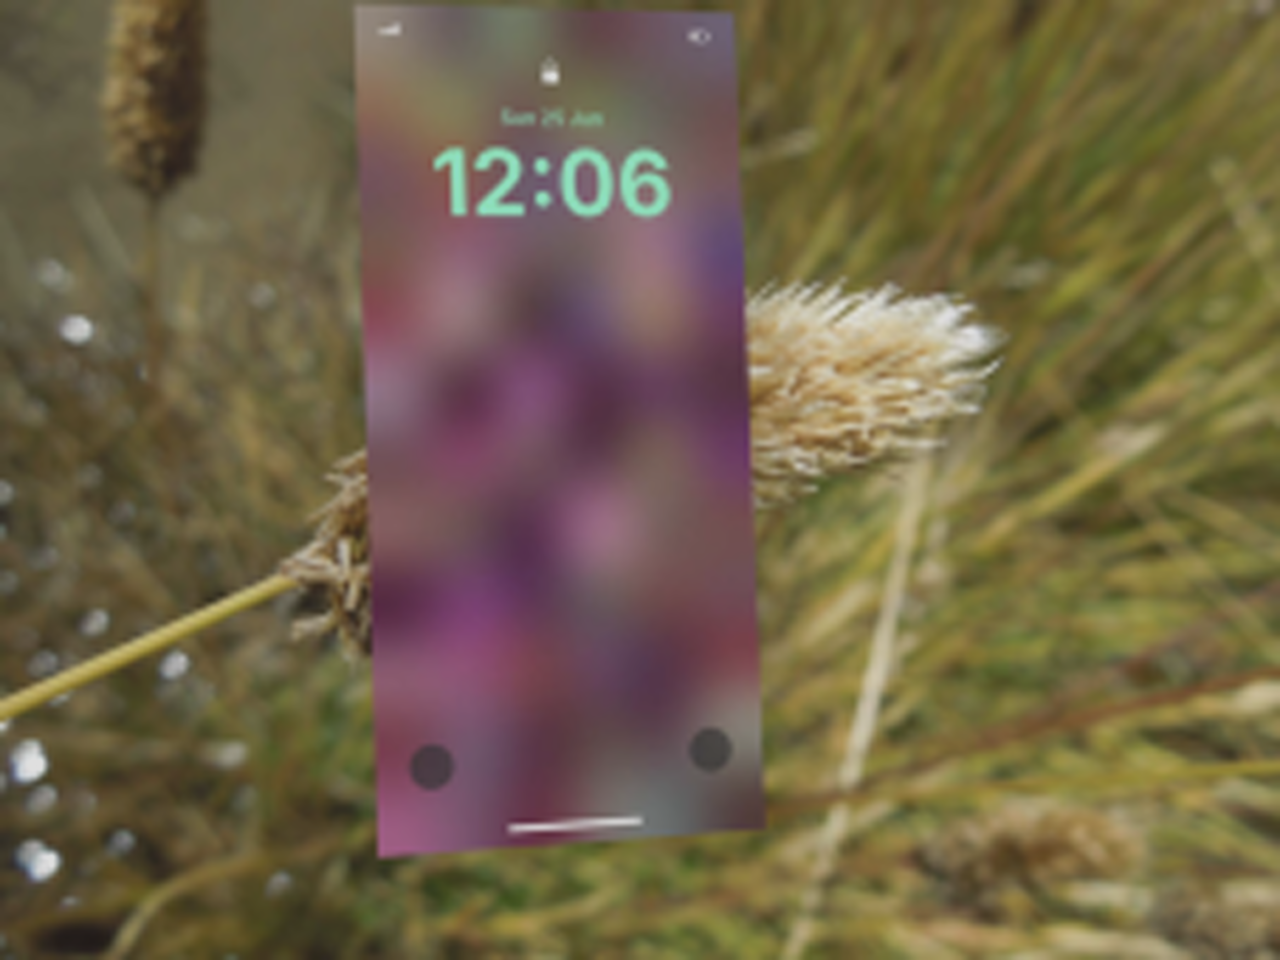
12:06
